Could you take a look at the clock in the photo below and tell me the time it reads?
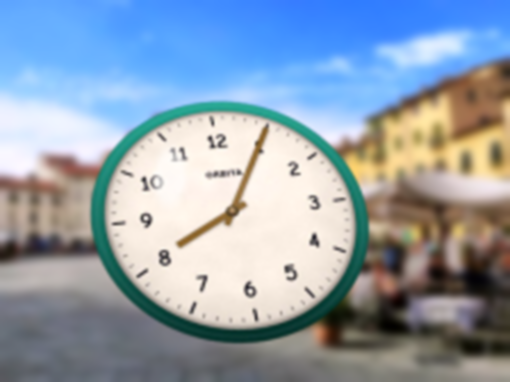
8:05
